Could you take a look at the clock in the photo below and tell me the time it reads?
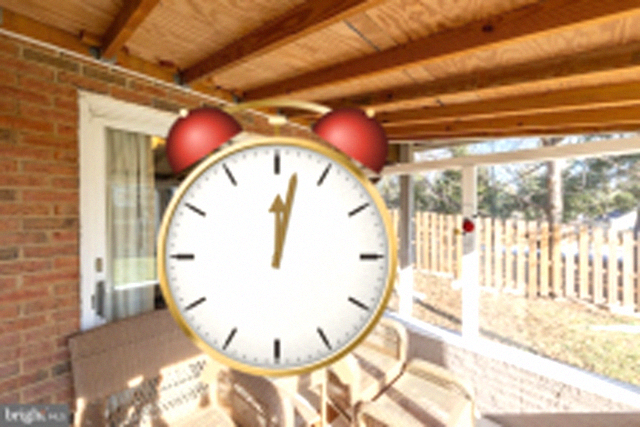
12:02
